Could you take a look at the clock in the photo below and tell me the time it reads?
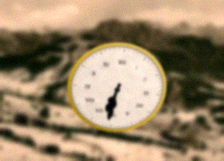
6:31
